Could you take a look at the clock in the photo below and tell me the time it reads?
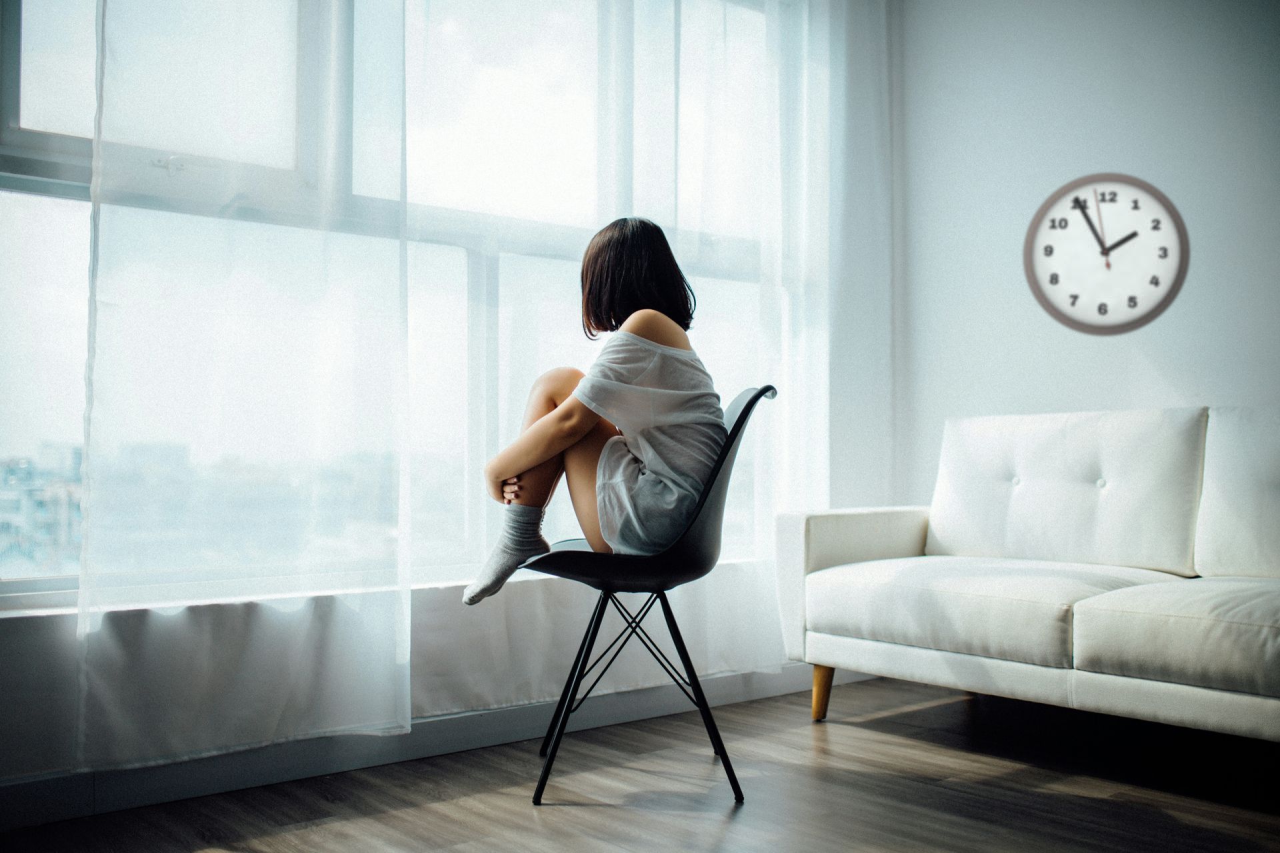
1:54:58
